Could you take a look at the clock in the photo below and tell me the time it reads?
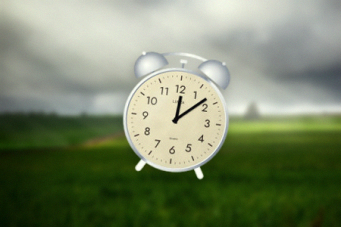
12:08
